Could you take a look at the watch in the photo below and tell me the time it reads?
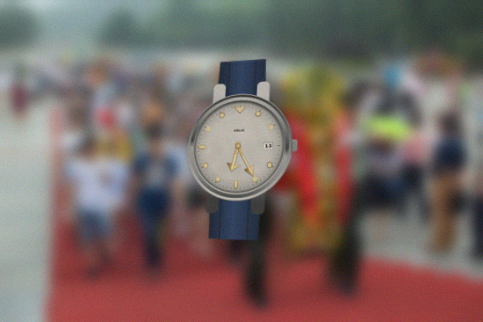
6:25
